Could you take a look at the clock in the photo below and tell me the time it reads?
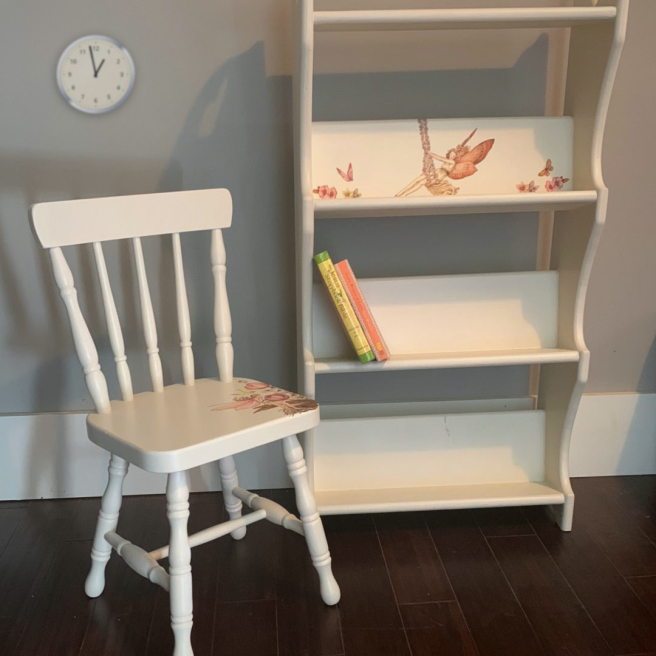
12:58
